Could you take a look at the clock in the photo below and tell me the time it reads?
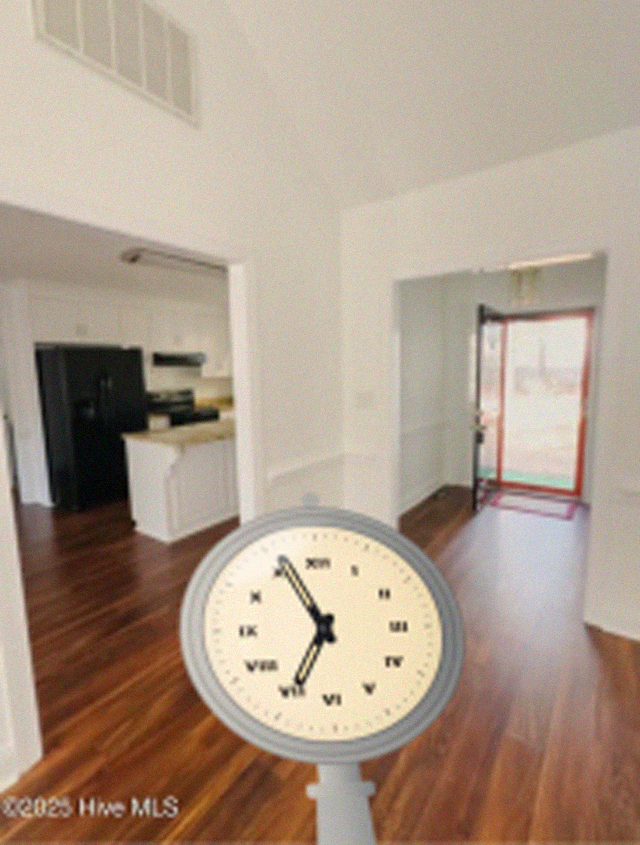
6:56
